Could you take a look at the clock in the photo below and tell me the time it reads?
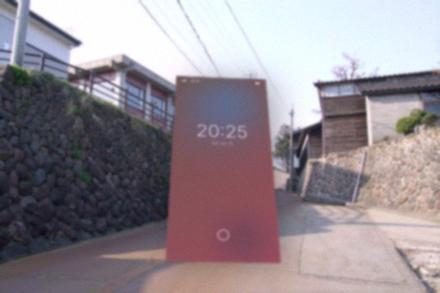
20:25
